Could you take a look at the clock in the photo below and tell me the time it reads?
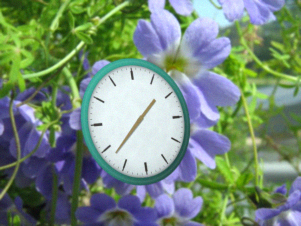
1:38
